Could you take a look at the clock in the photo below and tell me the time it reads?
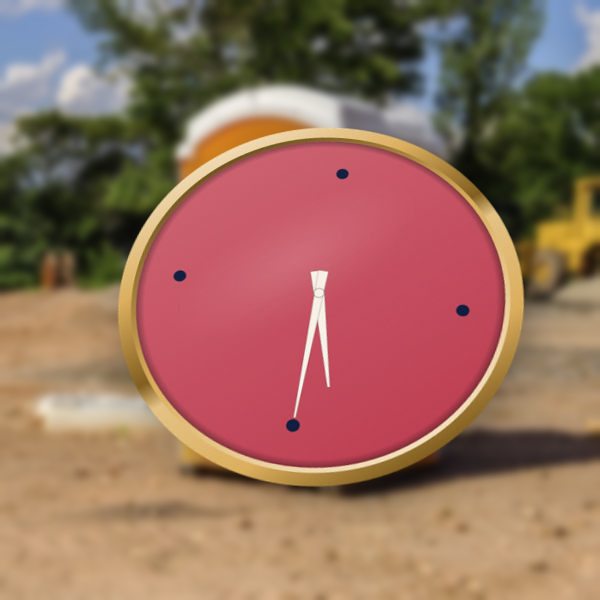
5:30
